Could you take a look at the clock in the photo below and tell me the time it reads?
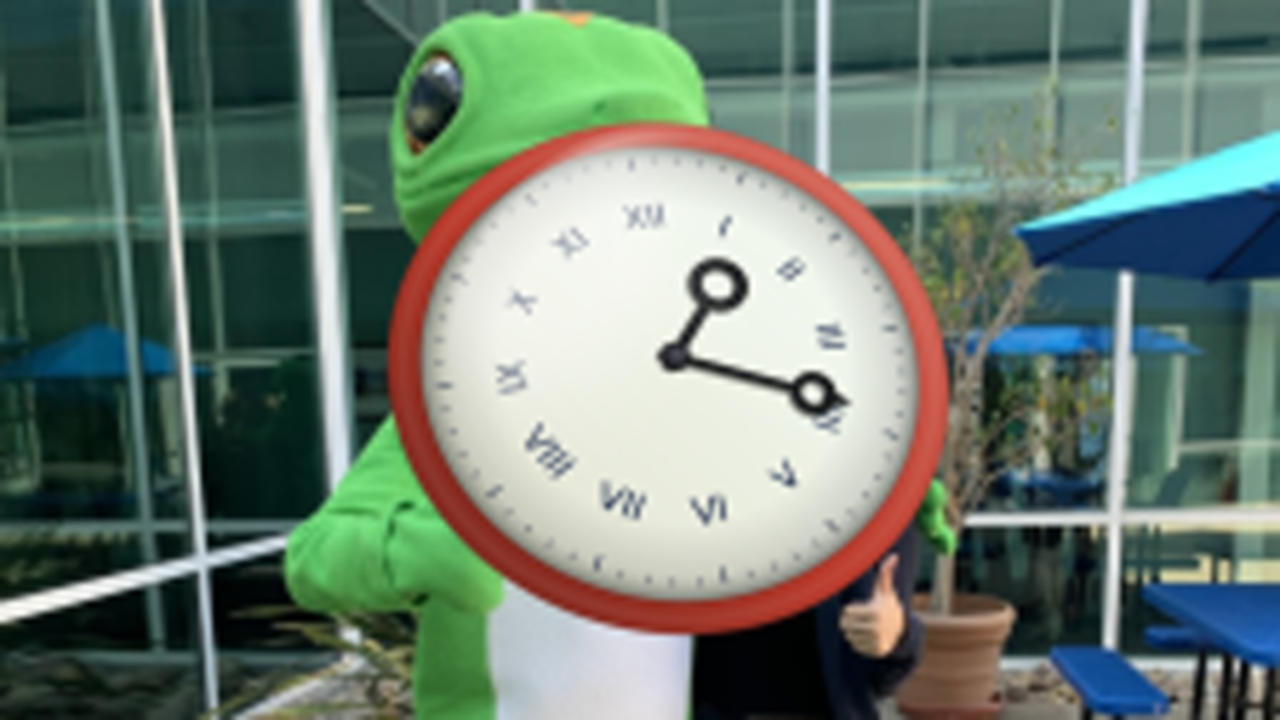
1:19
